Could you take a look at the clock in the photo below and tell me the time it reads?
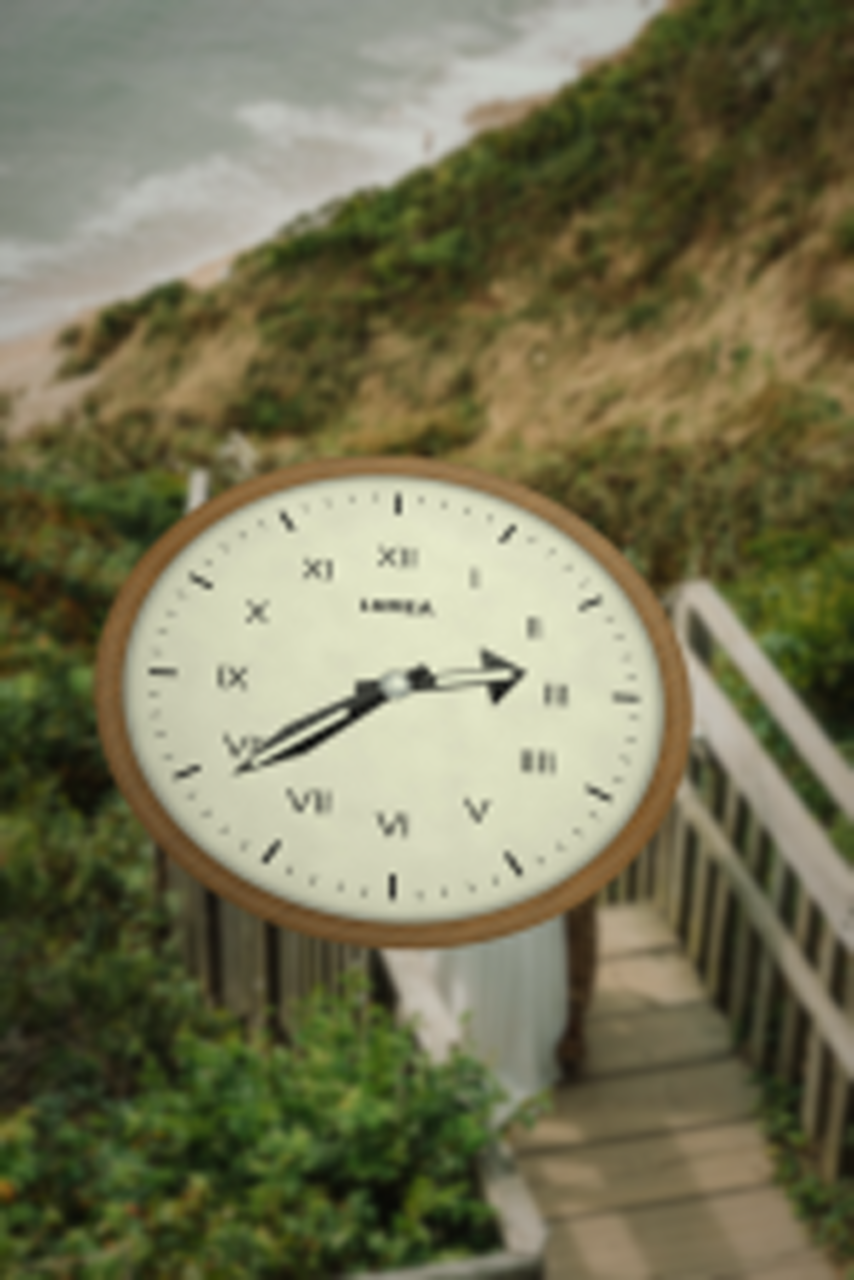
2:39
